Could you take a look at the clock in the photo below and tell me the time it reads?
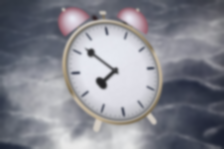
7:52
